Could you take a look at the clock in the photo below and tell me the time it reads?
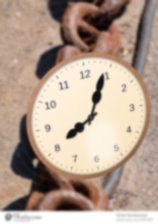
8:04
